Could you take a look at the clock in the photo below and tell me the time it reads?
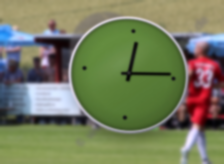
12:14
